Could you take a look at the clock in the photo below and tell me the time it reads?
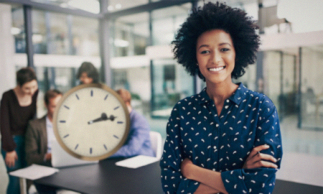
2:13
